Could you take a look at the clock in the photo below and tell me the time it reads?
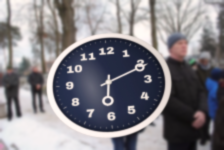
6:11
